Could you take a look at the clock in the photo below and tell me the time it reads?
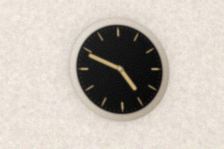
4:49
